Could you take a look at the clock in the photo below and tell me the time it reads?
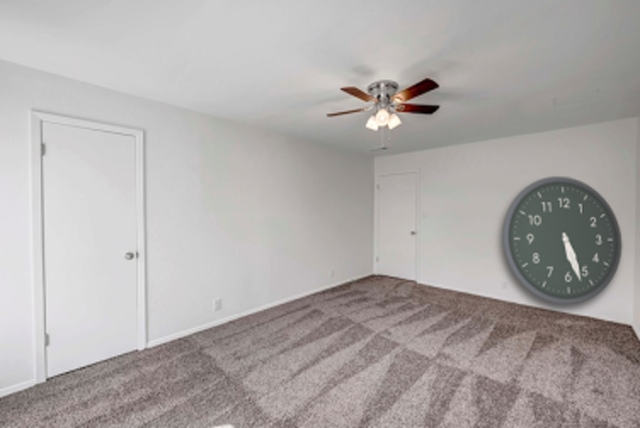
5:27
